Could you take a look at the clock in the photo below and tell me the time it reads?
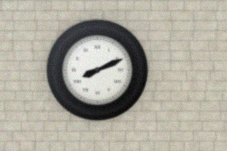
8:11
